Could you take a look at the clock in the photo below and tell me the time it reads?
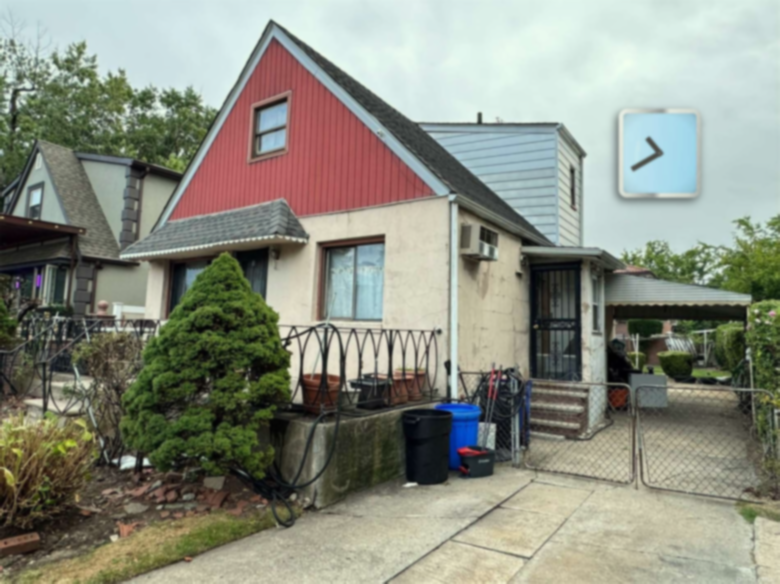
10:40
